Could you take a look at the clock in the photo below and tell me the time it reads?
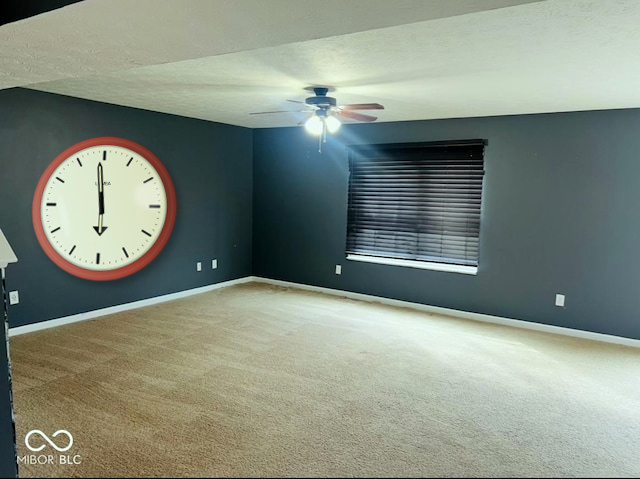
5:59
